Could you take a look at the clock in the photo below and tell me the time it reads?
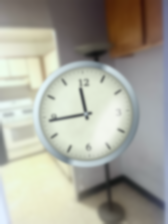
11:44
